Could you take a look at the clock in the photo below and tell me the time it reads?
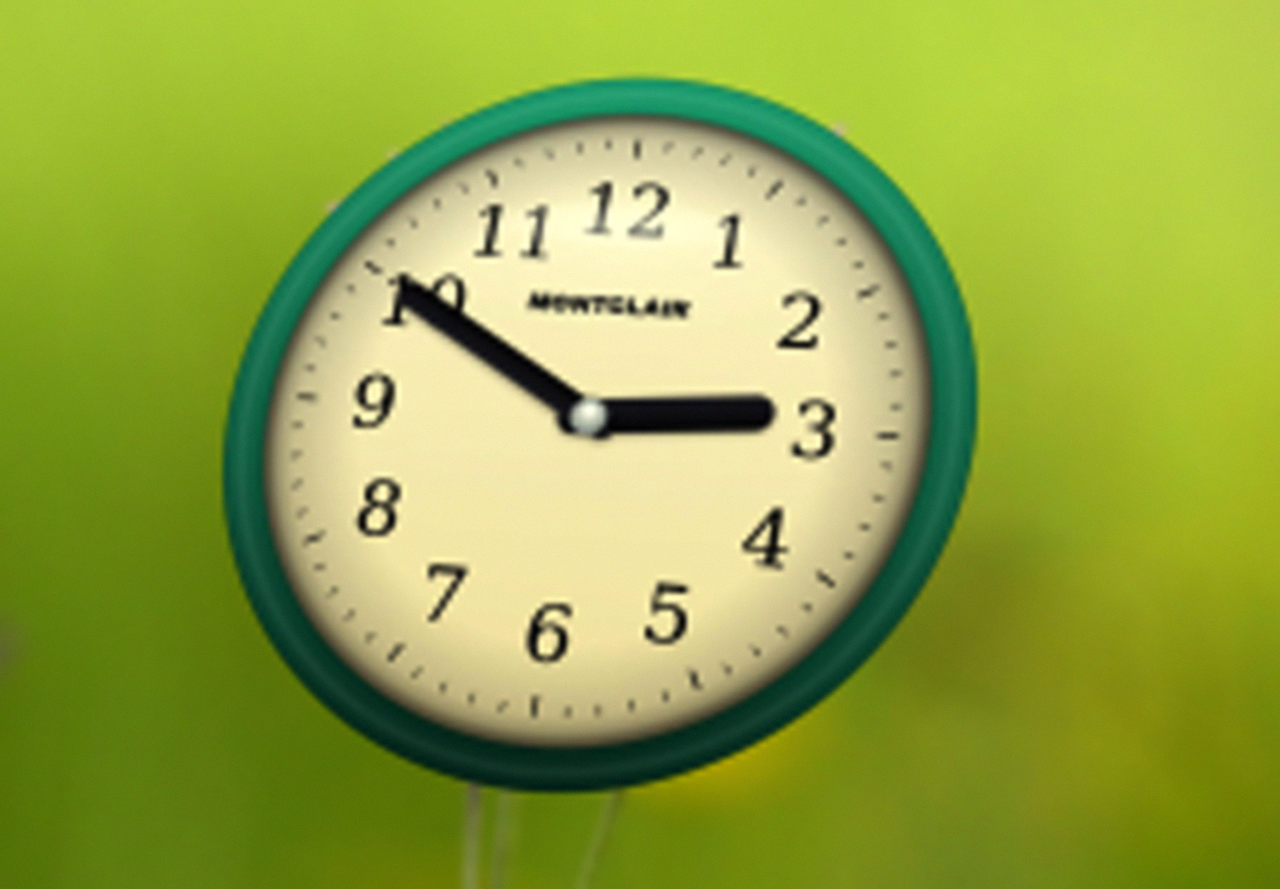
2:50
